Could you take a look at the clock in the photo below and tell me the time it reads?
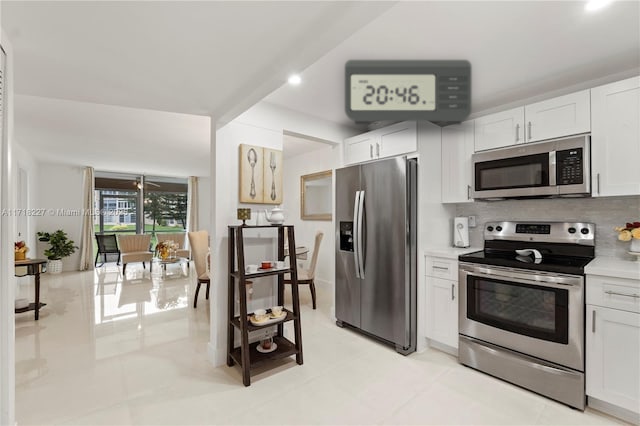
20:46
